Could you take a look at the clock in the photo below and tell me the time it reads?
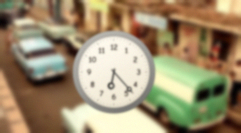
6:23
